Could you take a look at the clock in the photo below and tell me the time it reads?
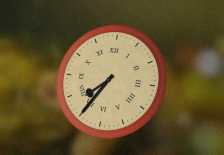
7:35
